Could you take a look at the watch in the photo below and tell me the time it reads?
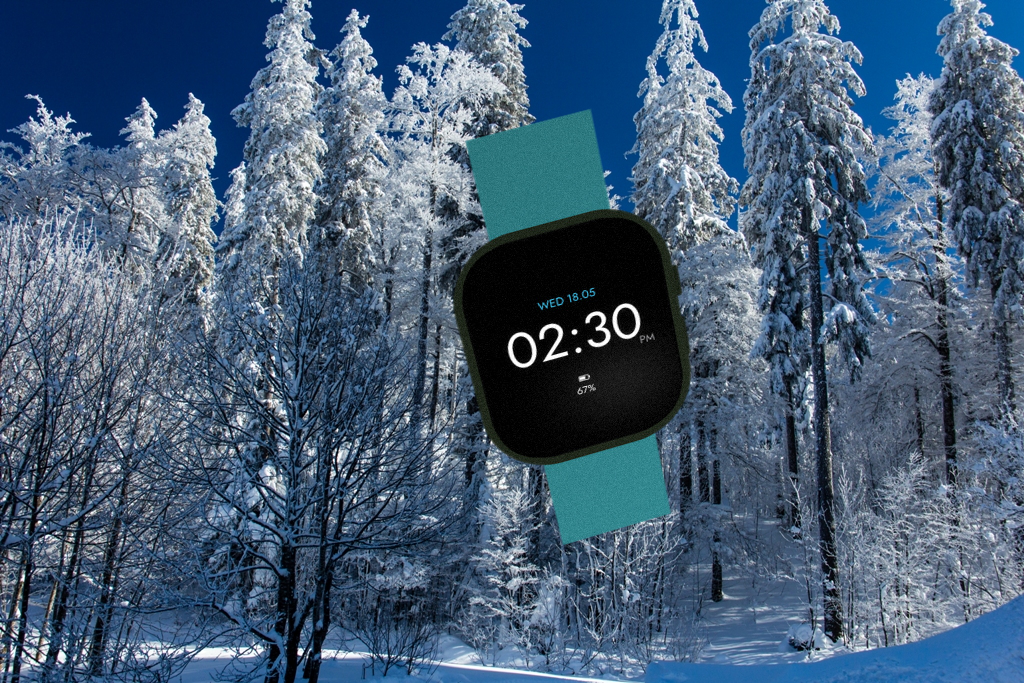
2:30
